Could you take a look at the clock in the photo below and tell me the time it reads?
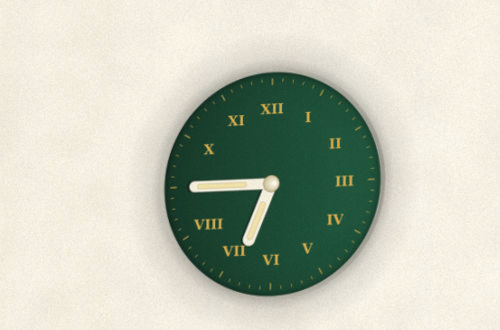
6:45
